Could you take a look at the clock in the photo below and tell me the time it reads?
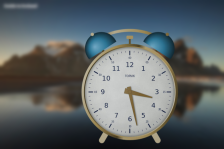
3:28
